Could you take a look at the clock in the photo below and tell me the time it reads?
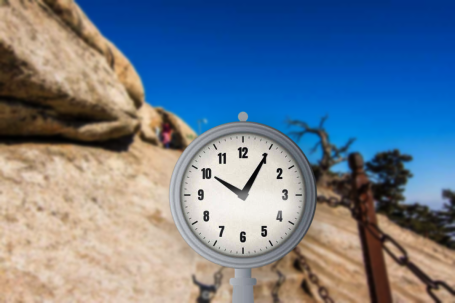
10:05
